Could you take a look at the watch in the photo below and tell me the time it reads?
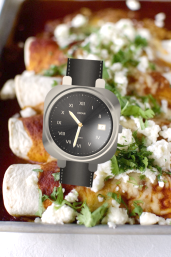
10:32
